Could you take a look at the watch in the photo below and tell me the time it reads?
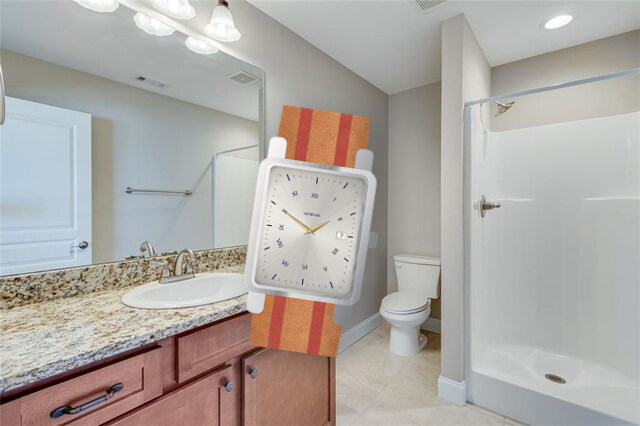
1:50
